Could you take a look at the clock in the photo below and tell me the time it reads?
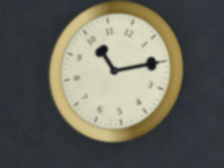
10:10
